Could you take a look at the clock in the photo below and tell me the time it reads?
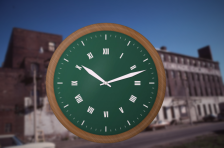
10:12
